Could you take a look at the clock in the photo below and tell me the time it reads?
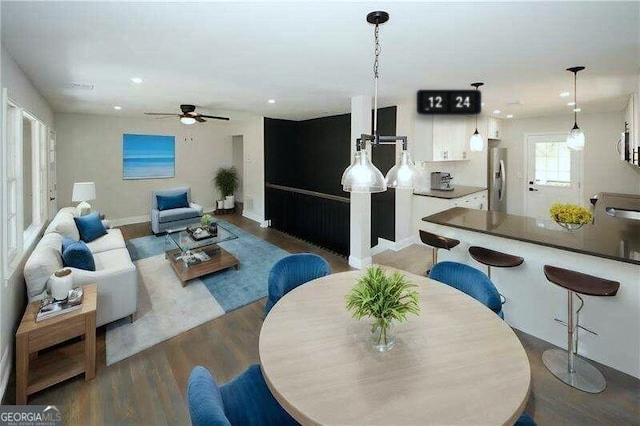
12:24
